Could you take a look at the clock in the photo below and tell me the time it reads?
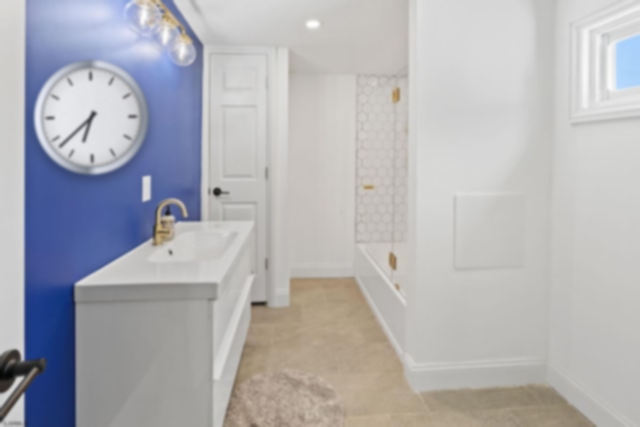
6:38
